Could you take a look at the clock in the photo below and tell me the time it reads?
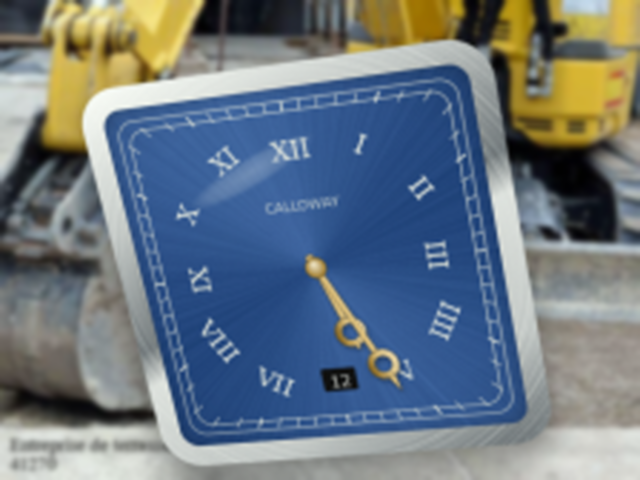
5:26
